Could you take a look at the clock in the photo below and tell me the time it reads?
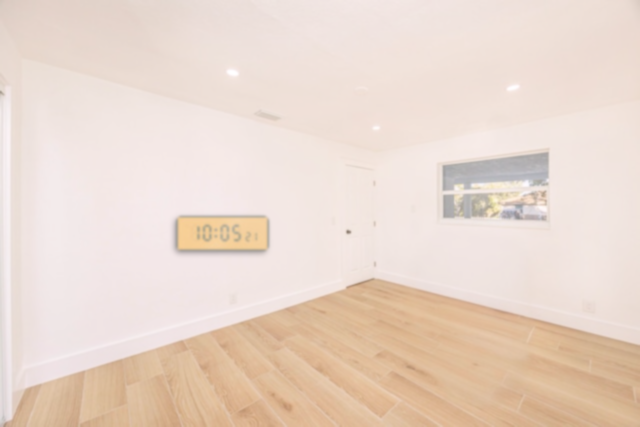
10:05
